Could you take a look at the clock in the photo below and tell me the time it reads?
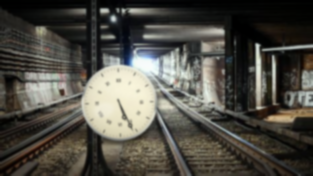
5:26
